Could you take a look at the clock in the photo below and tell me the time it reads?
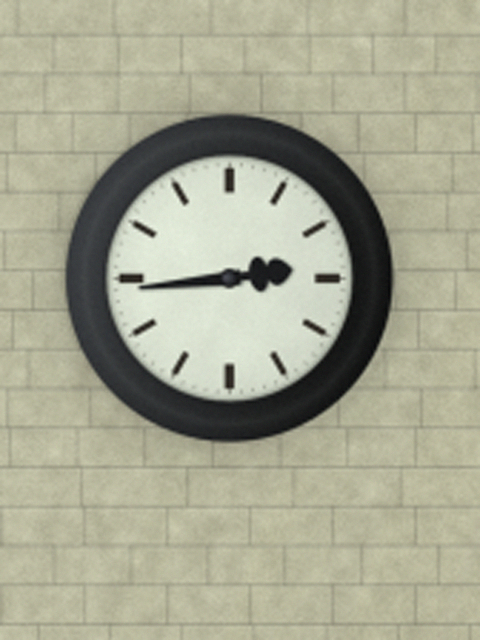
2:44
